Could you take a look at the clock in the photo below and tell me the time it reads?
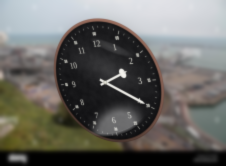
2:20
